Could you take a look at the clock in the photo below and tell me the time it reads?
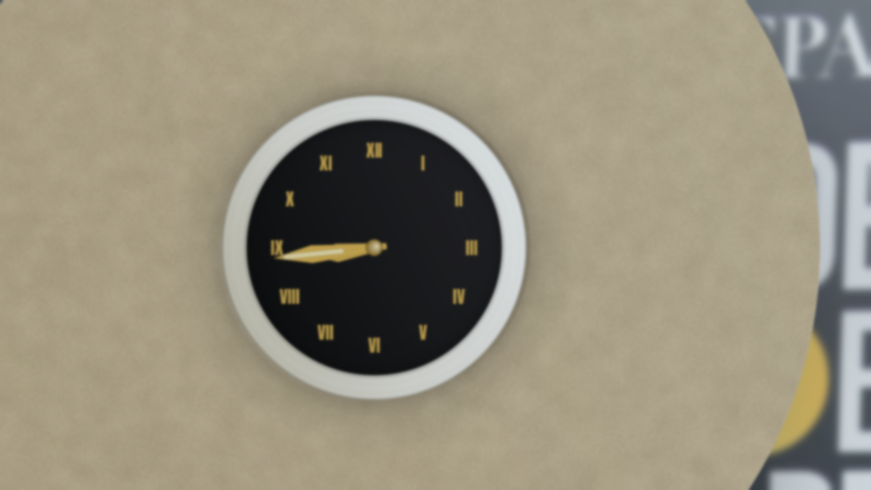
8:44
